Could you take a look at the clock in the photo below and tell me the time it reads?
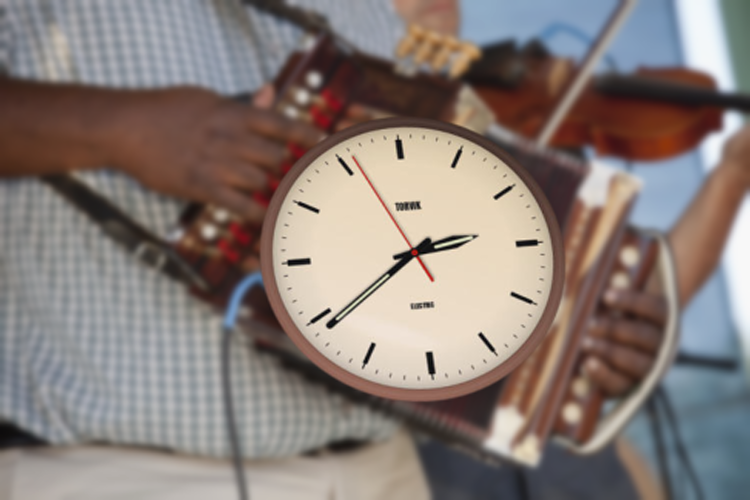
2:38:56
